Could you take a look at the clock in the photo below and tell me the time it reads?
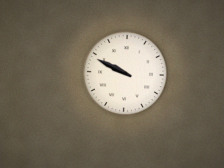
9:49
